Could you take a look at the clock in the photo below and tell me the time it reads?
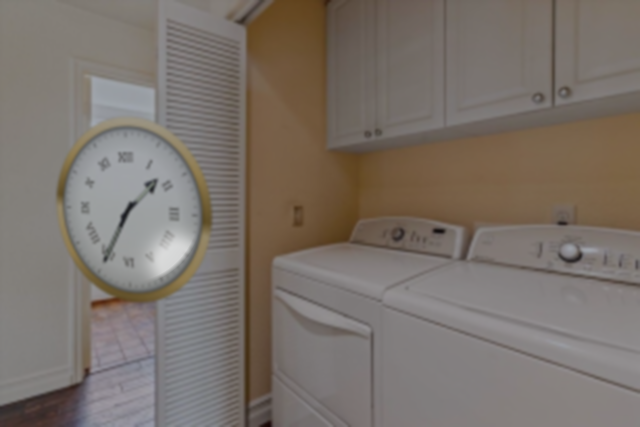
1:35
